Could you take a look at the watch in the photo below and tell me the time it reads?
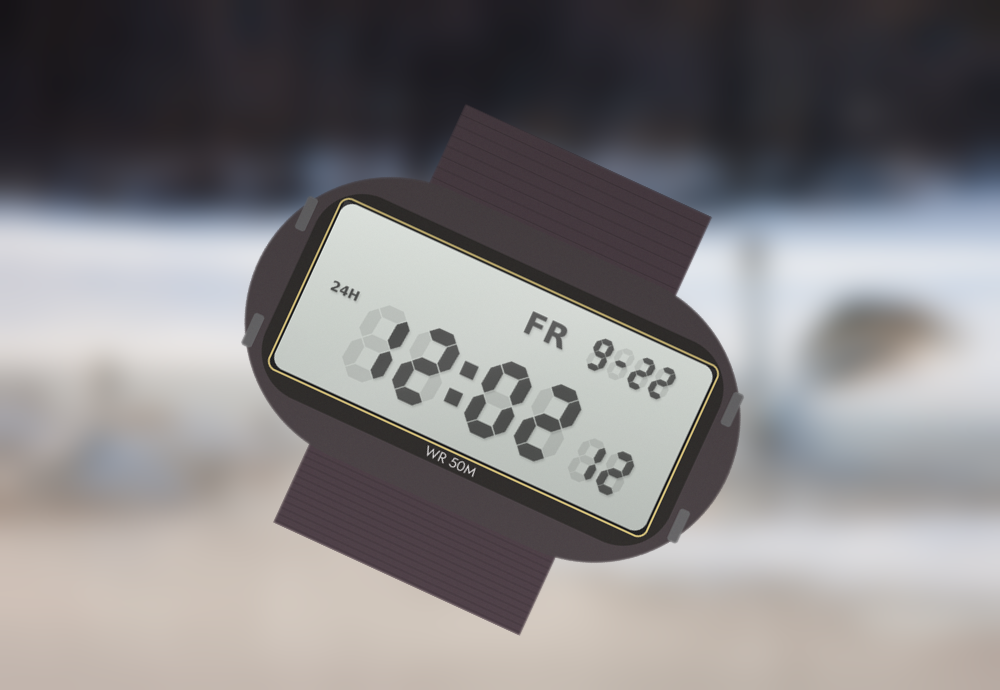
12:02:12
